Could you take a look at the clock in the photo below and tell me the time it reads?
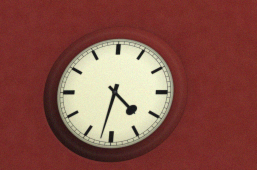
4:32
